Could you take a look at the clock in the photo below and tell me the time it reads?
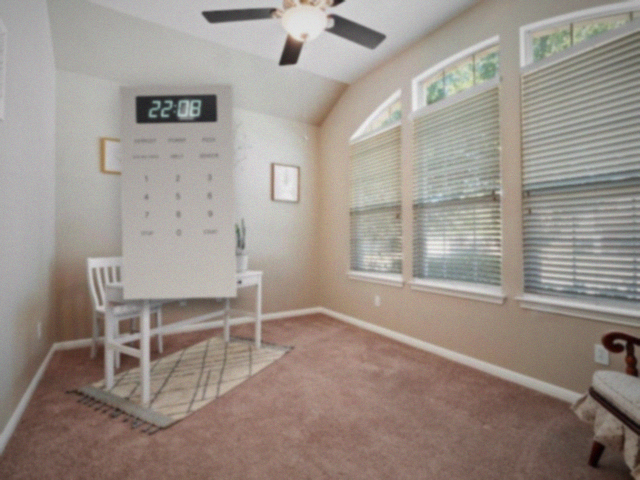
22:08
